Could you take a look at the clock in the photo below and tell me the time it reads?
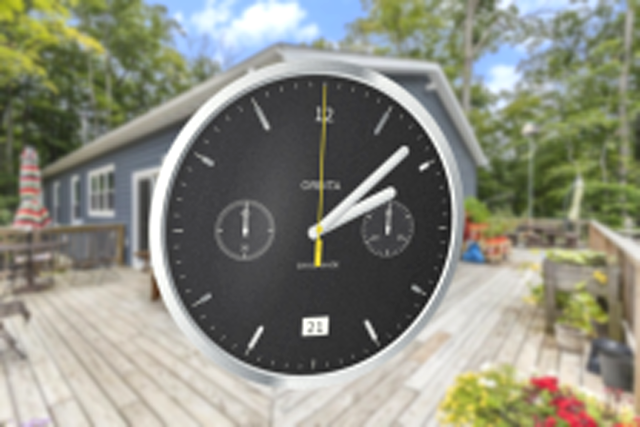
2:08
